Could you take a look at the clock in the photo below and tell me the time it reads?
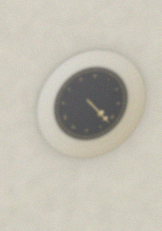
4:22
